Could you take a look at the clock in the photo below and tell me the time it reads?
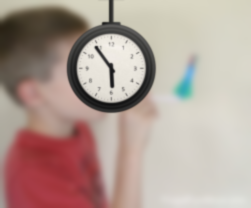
5:54
